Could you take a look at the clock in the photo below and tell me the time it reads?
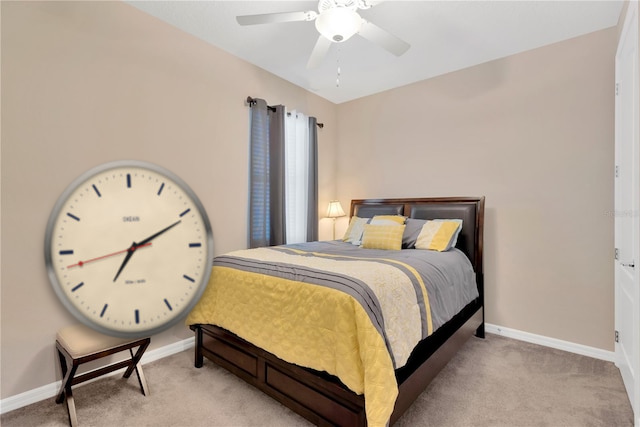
7:10:43
